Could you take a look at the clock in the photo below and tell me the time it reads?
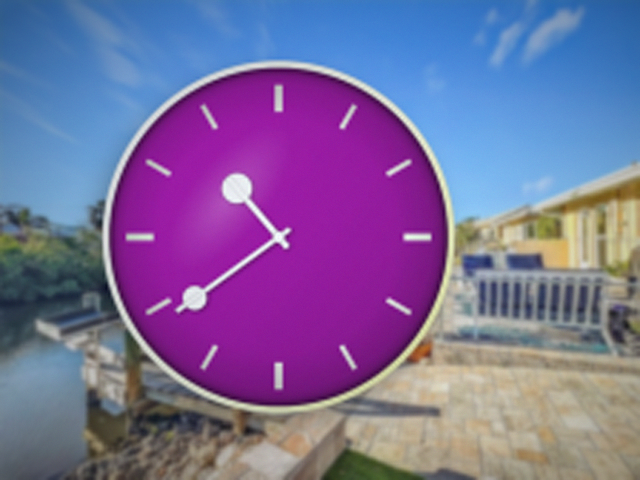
10:39
